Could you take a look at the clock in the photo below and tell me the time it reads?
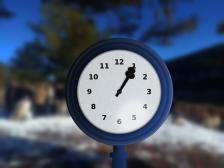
1:05
